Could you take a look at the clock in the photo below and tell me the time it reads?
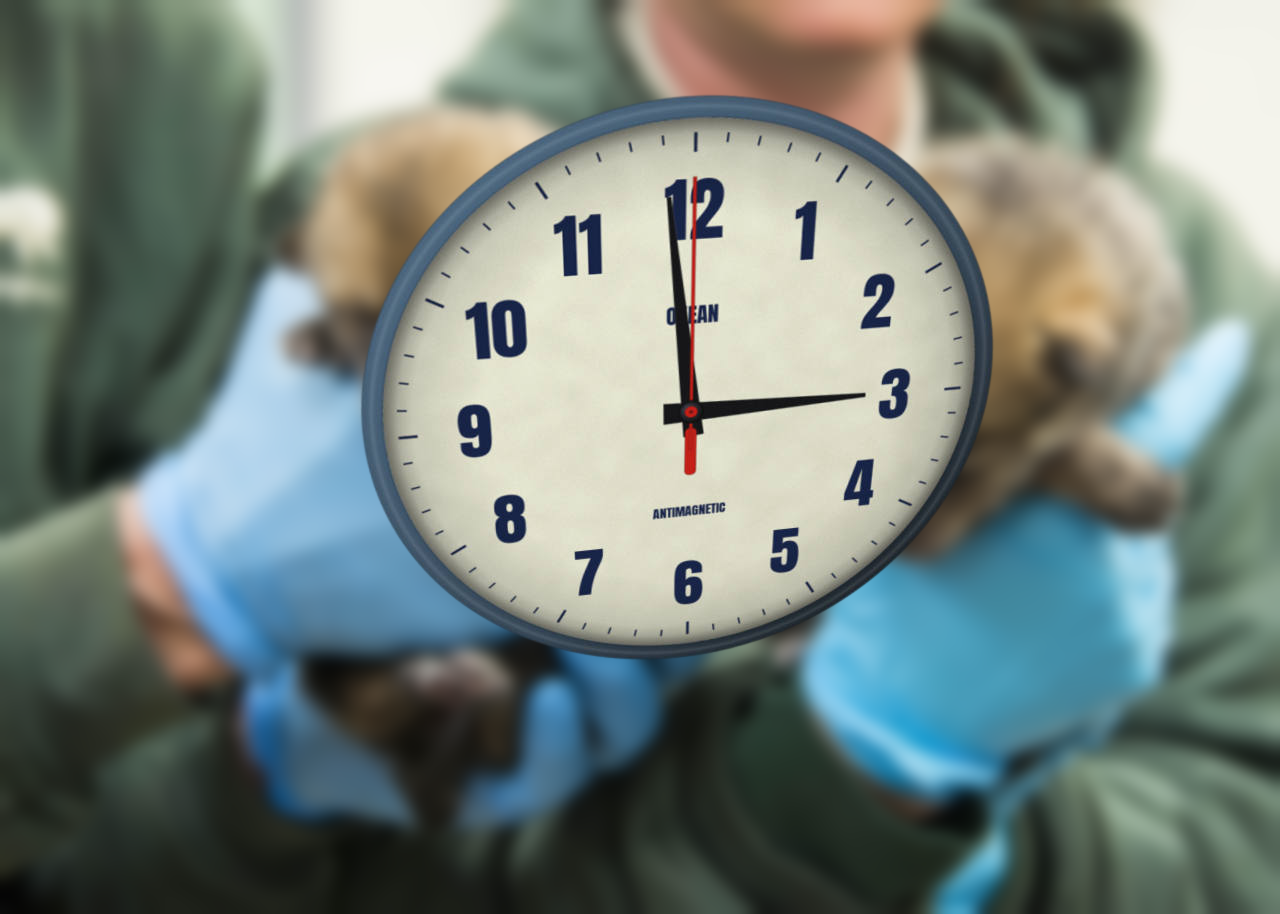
2:59:00
